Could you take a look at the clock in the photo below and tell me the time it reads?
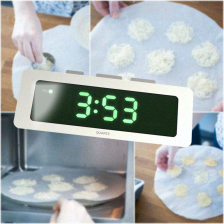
3:53
